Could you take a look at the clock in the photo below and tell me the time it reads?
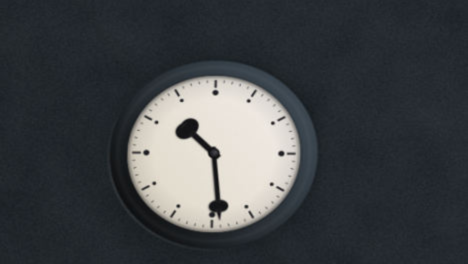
10:29
